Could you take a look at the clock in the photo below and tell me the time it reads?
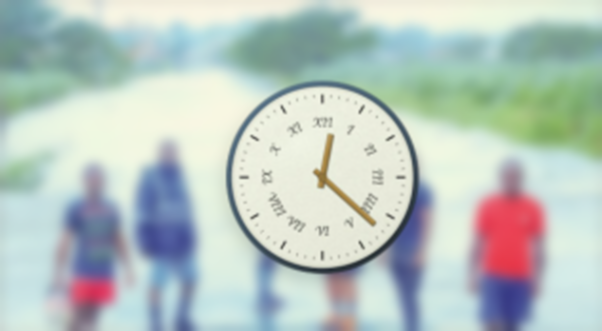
12:22
